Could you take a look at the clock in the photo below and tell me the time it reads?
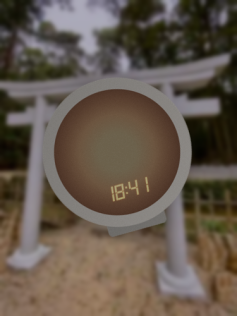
18:41
